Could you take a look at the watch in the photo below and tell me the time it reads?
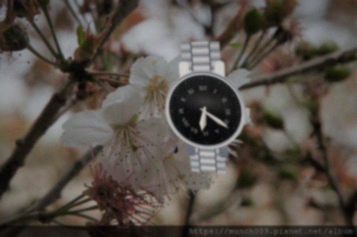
6:21
